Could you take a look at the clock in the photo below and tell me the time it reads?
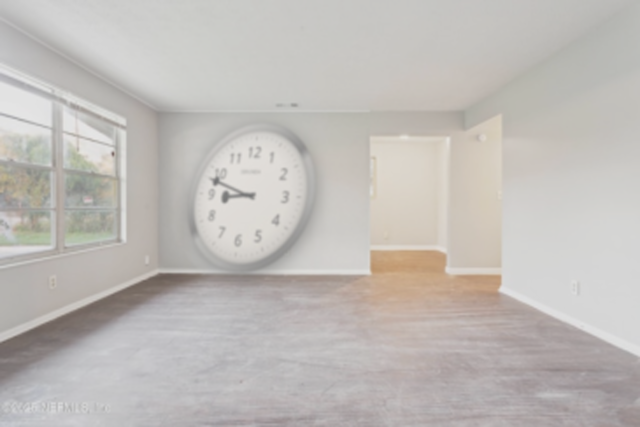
8:48
